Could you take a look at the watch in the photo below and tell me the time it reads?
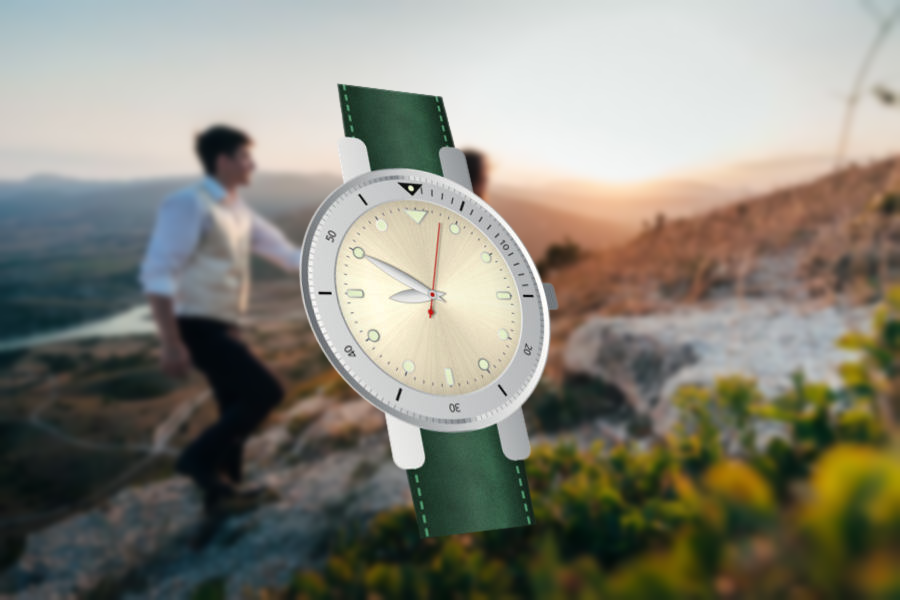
8:50:03
